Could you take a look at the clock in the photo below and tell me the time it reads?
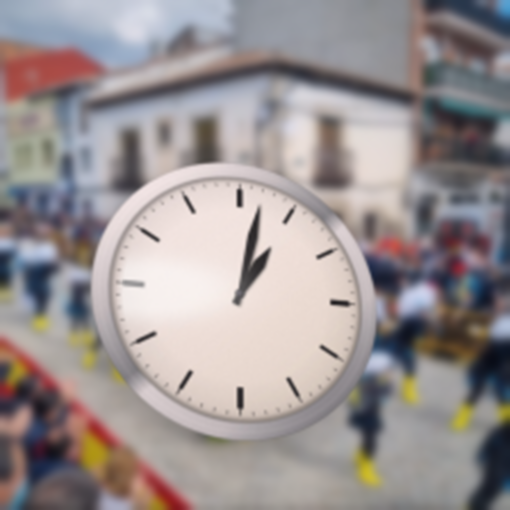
1:02
